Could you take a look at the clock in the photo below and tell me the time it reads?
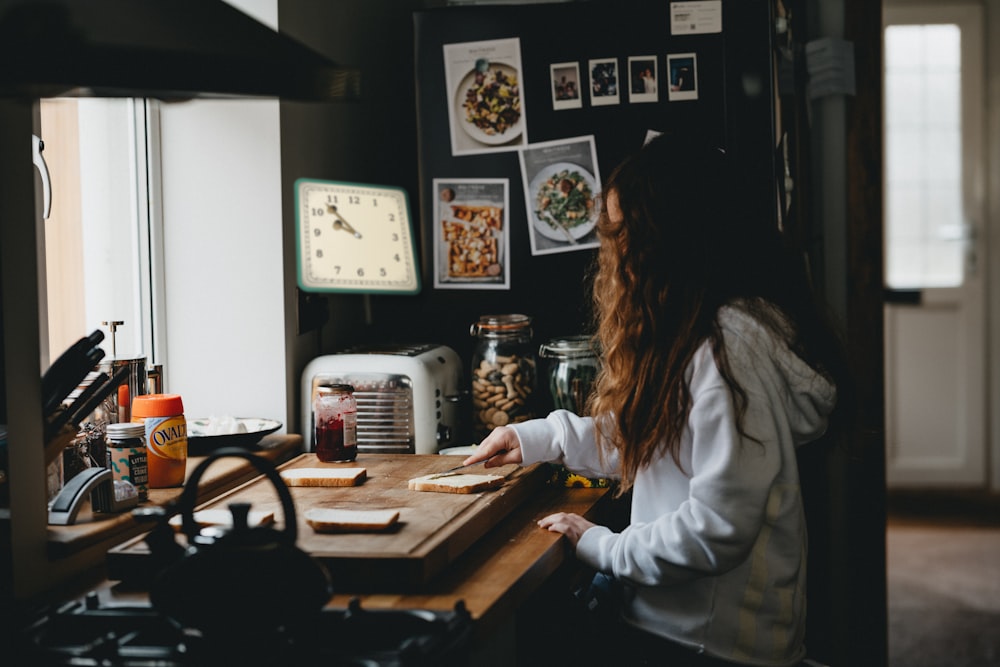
9:53
